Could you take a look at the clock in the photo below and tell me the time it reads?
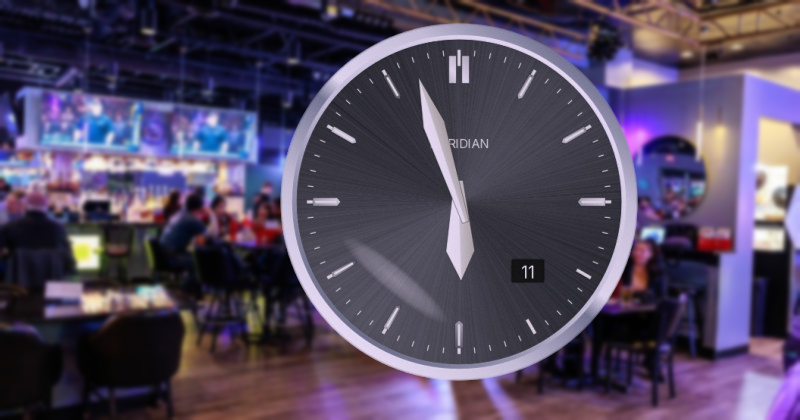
5:57
